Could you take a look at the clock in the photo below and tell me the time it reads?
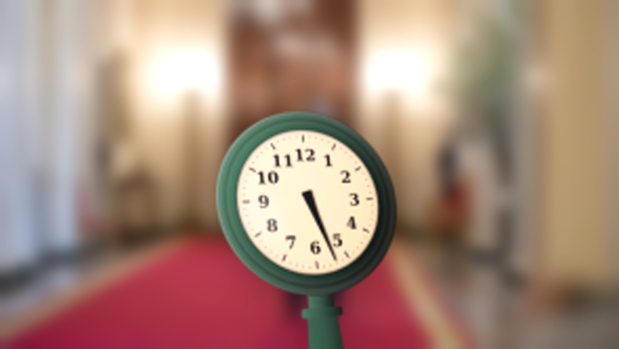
5:27
